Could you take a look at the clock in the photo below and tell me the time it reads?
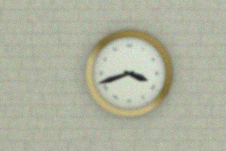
3:42
